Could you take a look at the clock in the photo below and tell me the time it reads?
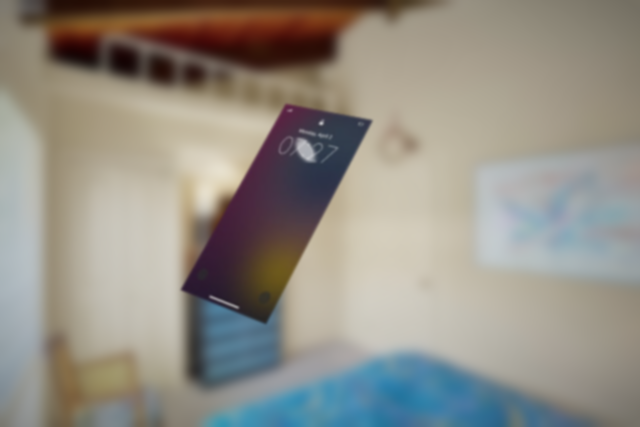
7:27
